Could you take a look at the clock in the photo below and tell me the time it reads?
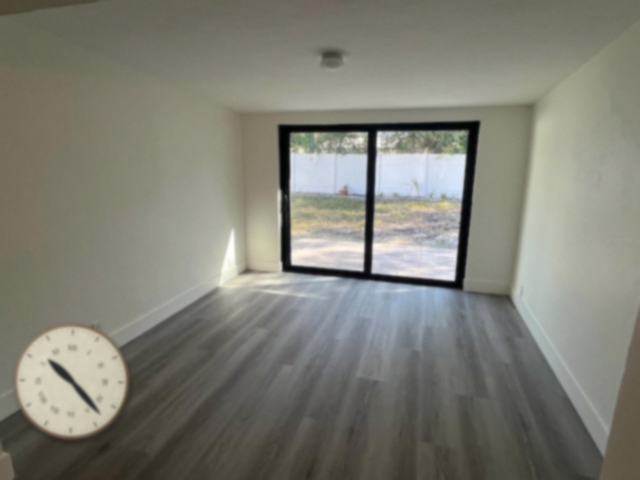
10:23
